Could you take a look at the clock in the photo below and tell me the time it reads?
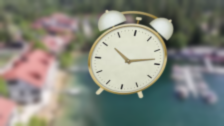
10:13
